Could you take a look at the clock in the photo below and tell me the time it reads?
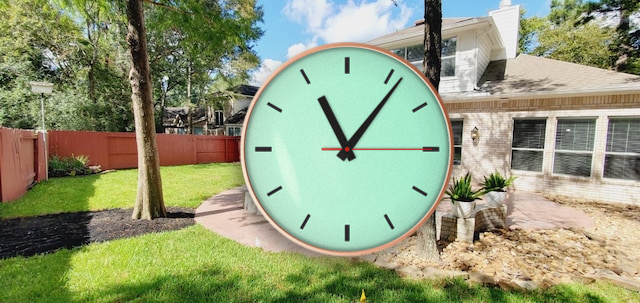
11:06:15
